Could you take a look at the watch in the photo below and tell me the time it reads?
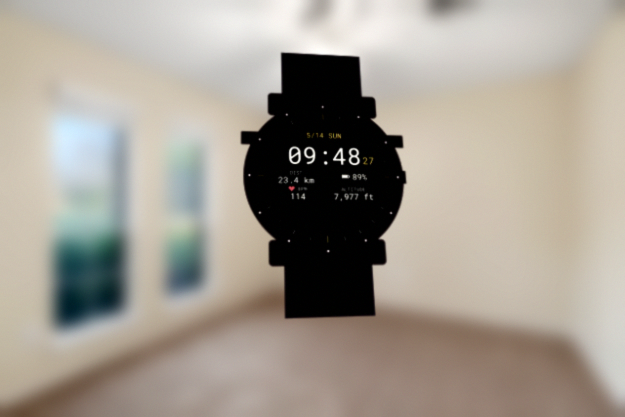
9:48:27
